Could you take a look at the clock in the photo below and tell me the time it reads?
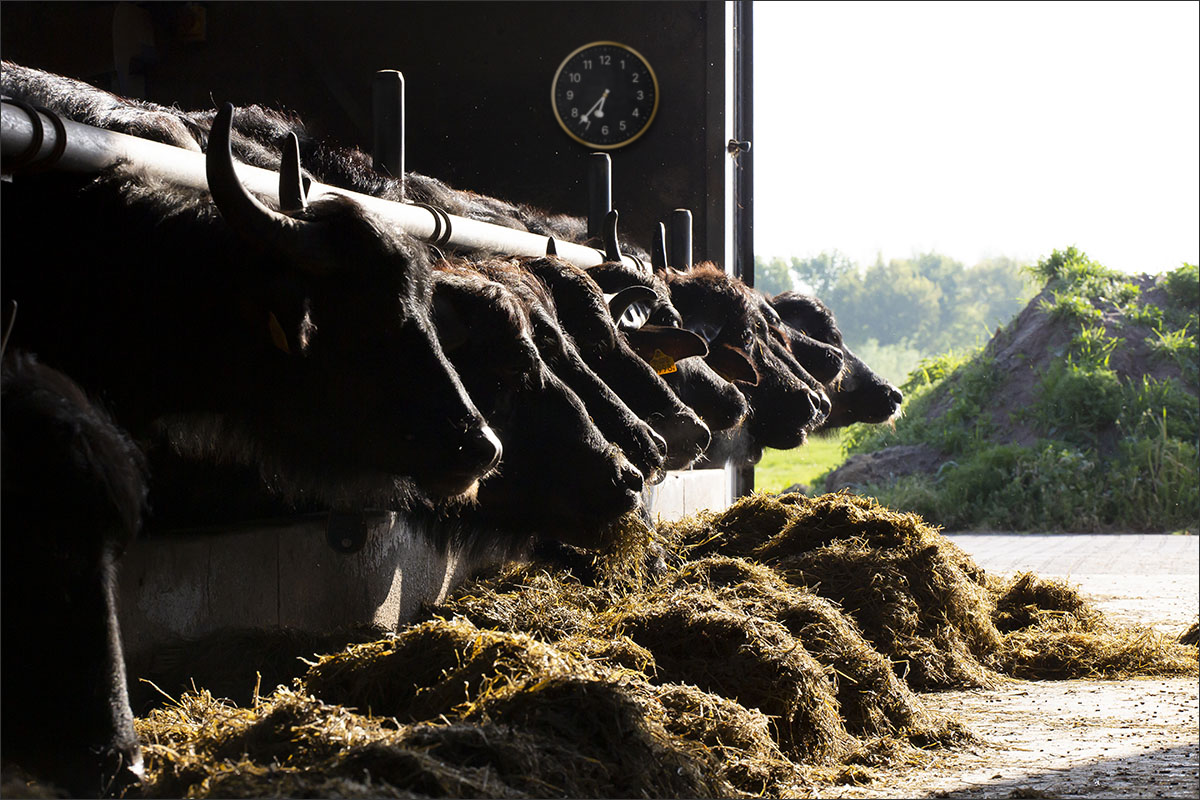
6:37
